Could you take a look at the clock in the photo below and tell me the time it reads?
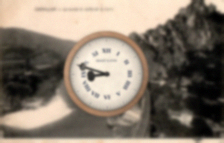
8:48
